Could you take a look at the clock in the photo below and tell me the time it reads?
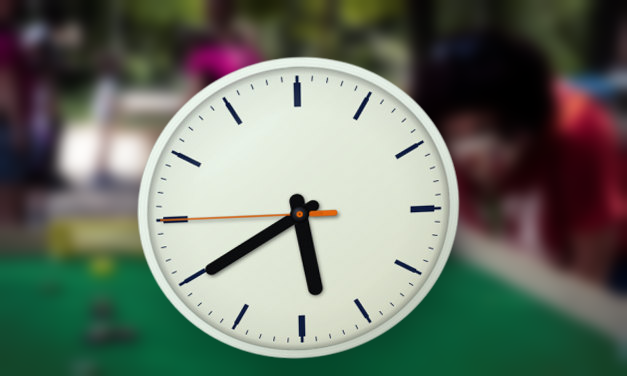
5:39:45
